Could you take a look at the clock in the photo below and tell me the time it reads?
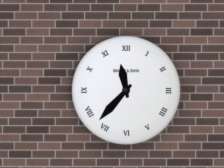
11:37
